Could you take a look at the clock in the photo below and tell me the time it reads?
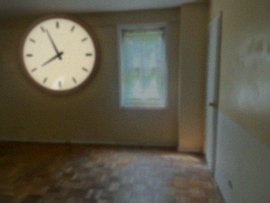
7:56
